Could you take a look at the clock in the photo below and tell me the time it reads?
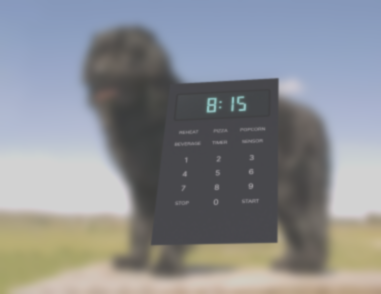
8:15
